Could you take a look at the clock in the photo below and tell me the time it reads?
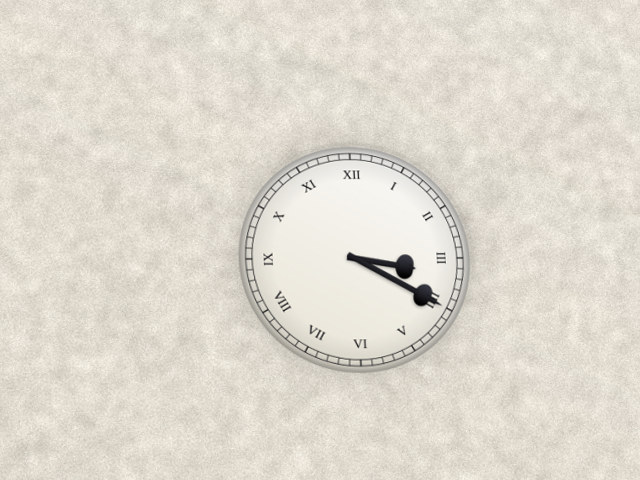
3:20
